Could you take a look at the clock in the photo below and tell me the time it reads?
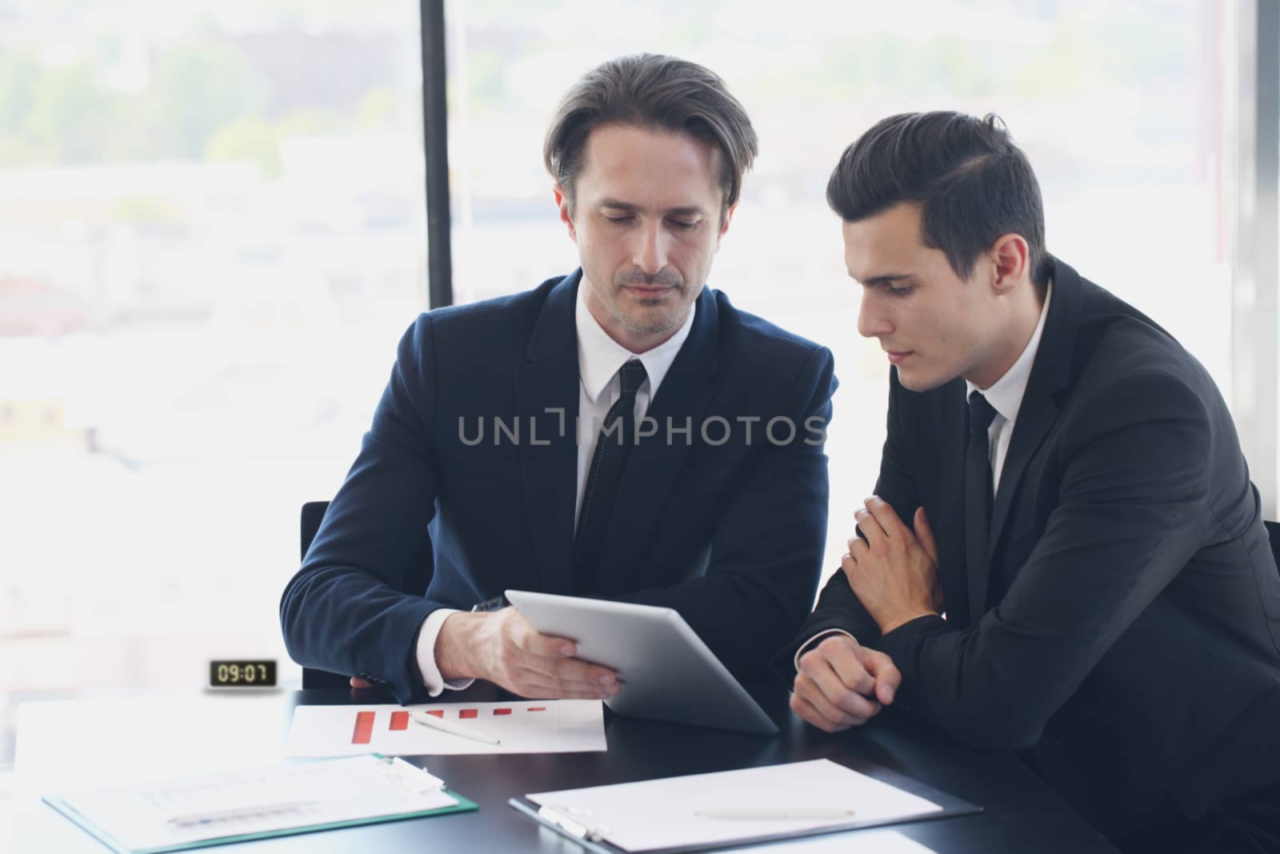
9:07
